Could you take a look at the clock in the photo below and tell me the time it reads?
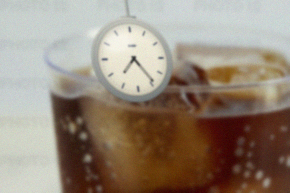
7:24
